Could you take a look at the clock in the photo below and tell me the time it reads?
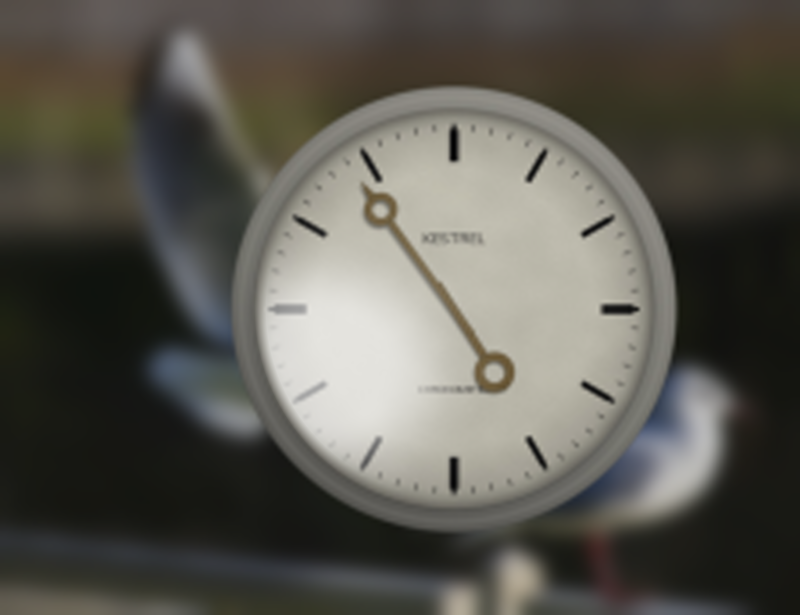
4:54
